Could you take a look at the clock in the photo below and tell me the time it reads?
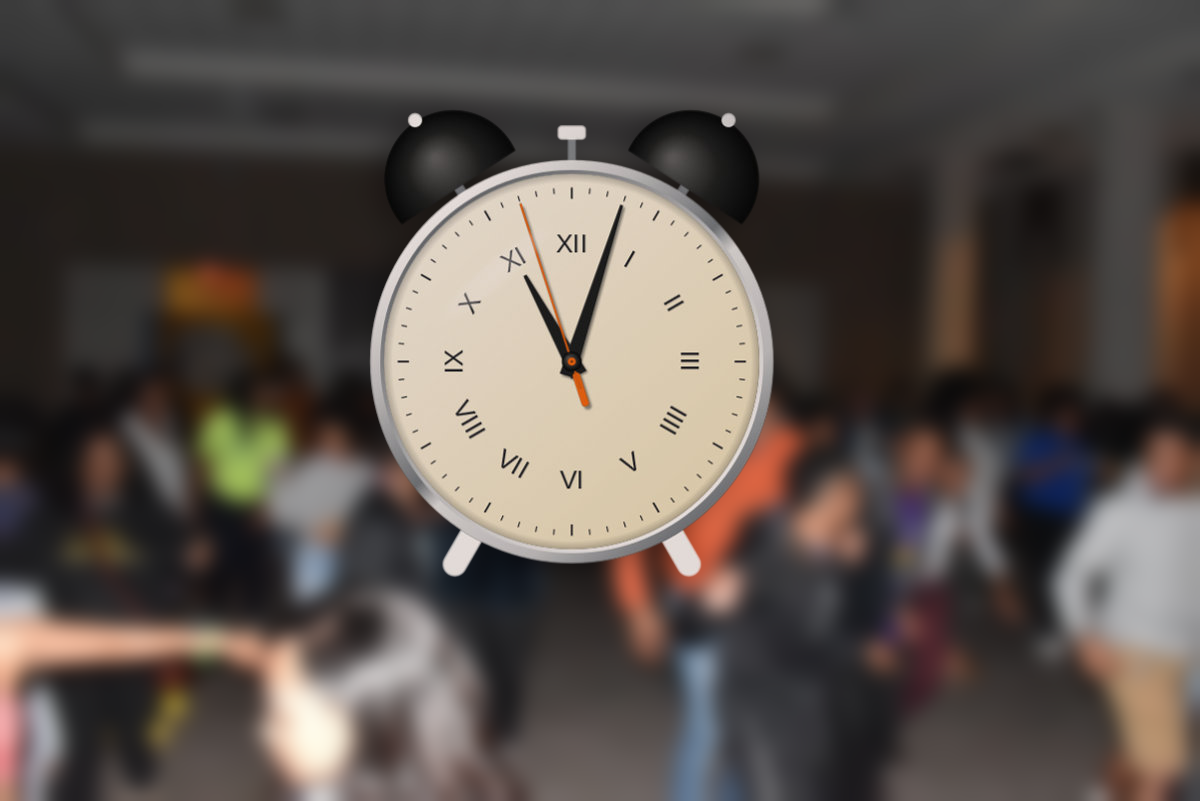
11:02:57
